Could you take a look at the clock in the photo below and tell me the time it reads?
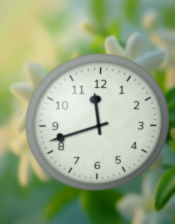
11:42
